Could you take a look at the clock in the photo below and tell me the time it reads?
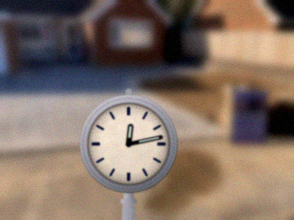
12:13
